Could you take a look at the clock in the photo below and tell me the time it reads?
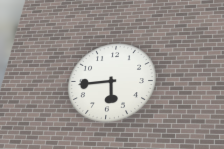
5:44
